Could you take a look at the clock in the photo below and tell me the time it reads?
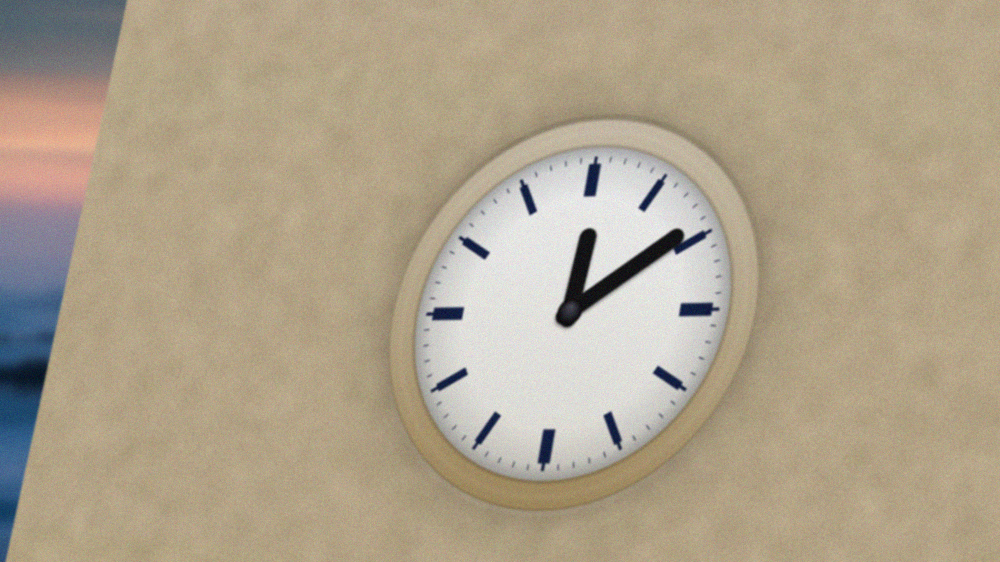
12:09
